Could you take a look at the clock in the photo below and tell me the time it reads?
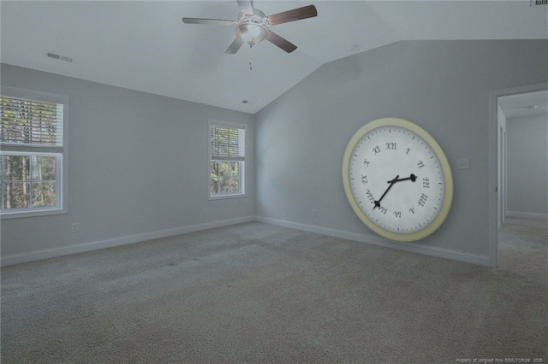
2:37
